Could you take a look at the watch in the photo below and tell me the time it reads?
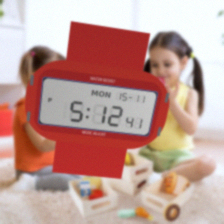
5:12:41
